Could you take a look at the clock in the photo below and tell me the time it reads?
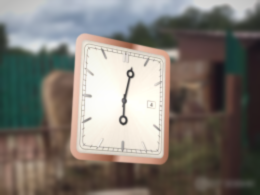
6:02
